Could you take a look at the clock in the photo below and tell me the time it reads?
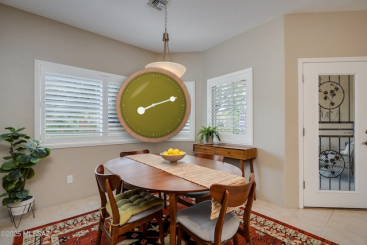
8:12
